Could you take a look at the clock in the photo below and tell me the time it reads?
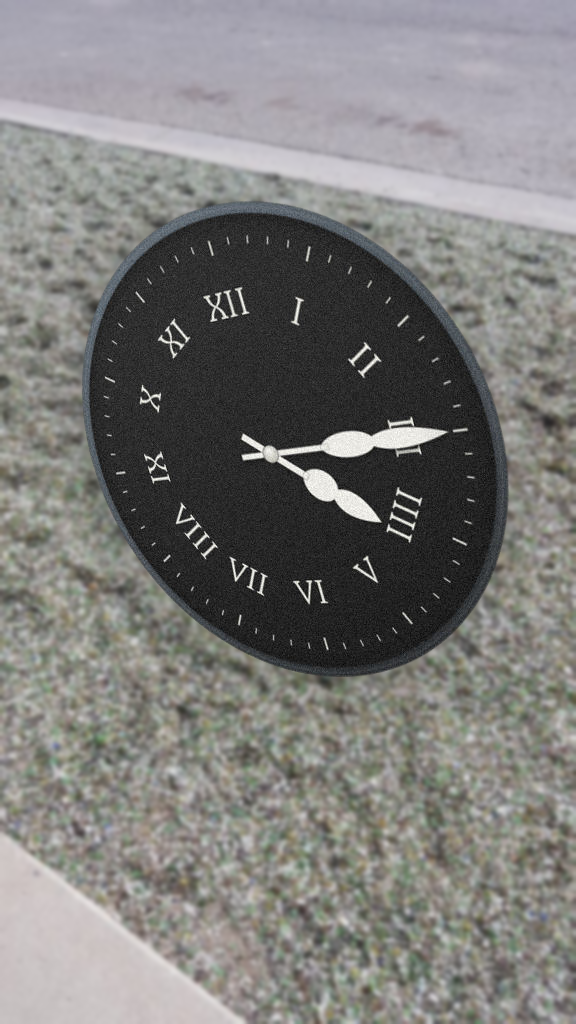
4:15
